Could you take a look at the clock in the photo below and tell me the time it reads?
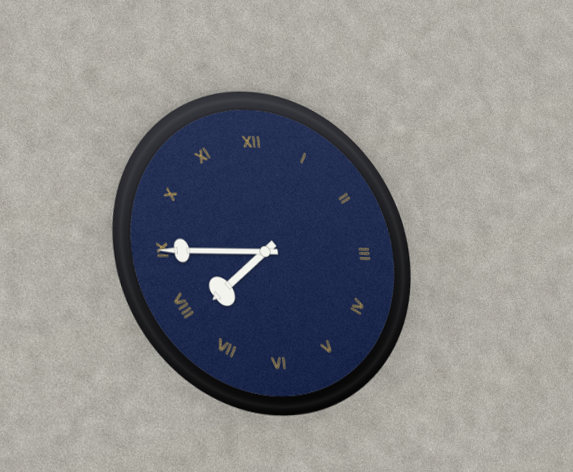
7:45
